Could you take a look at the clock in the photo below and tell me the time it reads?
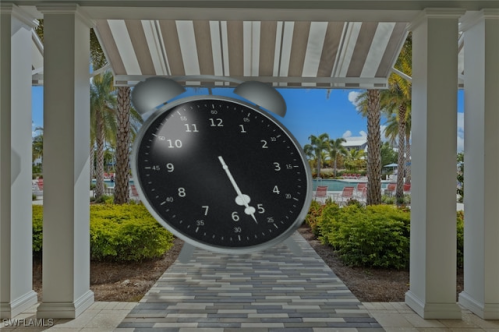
5:27
